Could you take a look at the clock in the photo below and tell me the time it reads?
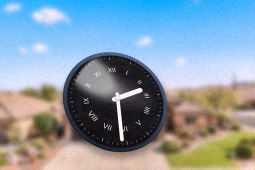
2:31
